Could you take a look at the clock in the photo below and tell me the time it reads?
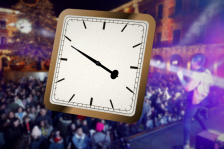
3:49
